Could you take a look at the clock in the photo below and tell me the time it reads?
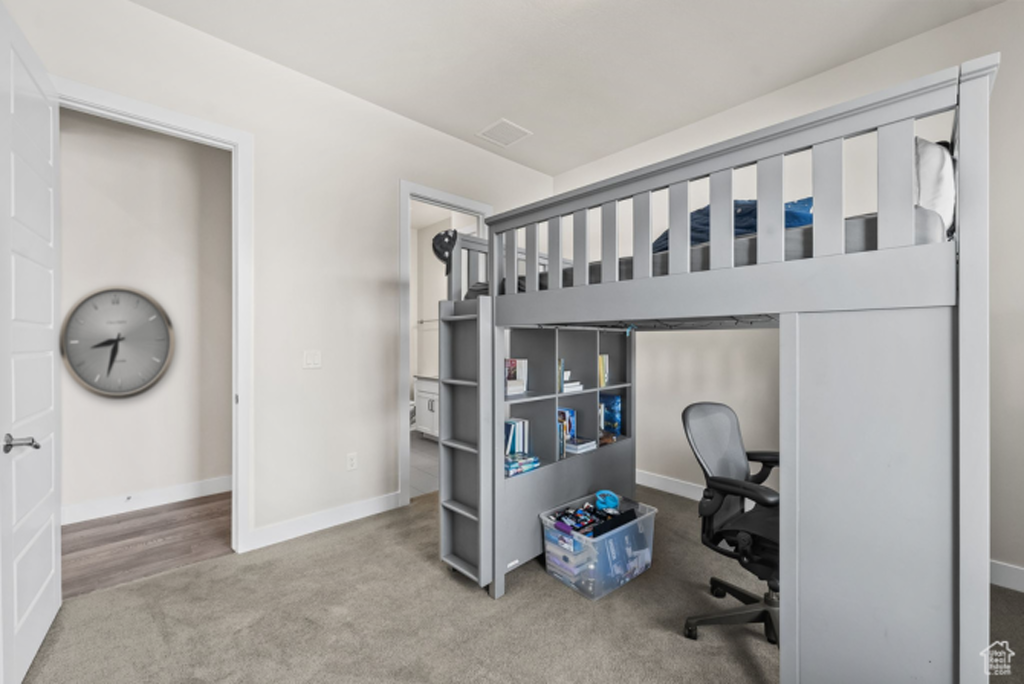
8:33
